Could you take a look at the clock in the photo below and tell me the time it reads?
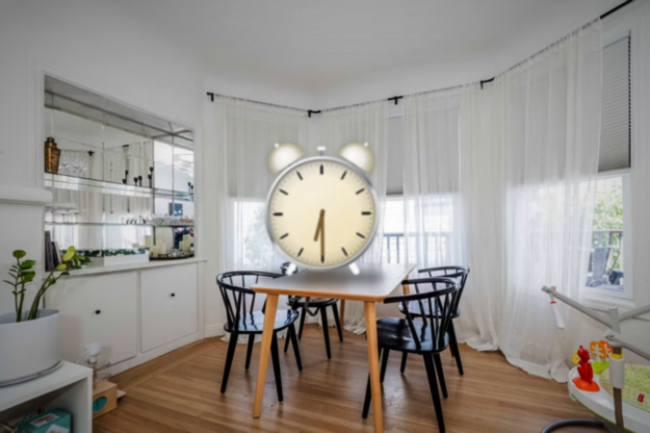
6:30
